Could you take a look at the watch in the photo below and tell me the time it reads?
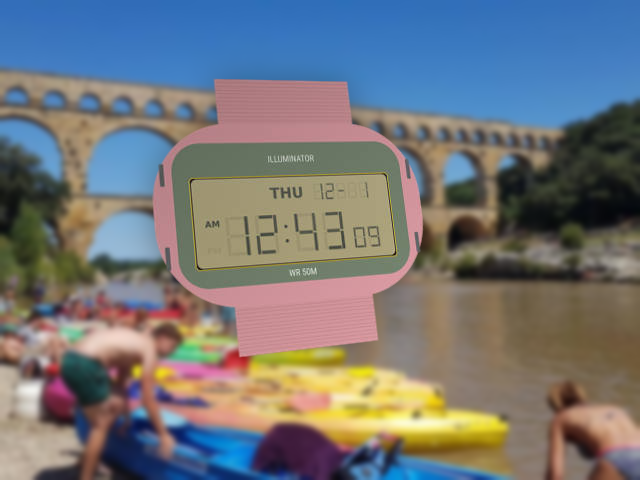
12:43:09
